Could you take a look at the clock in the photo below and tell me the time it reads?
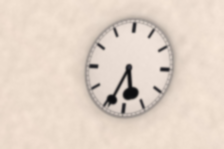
5:34
